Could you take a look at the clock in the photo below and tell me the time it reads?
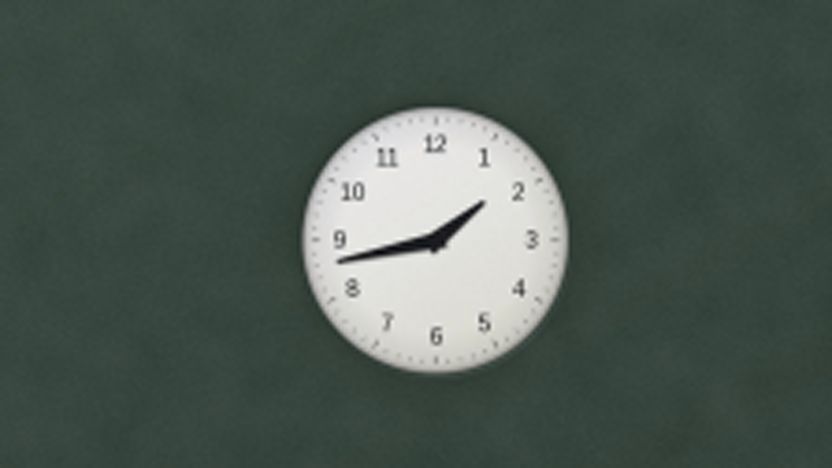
1:43
